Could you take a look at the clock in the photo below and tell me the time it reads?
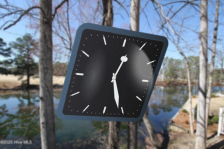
12:26
